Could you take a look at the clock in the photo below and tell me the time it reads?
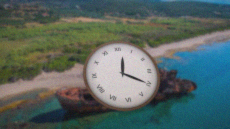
12:20
